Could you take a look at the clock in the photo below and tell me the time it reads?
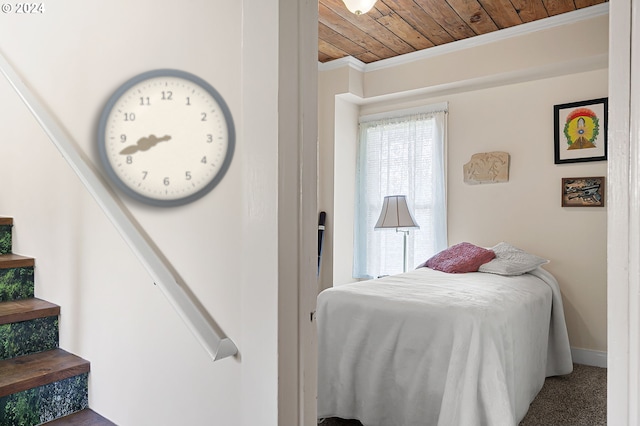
8:42
